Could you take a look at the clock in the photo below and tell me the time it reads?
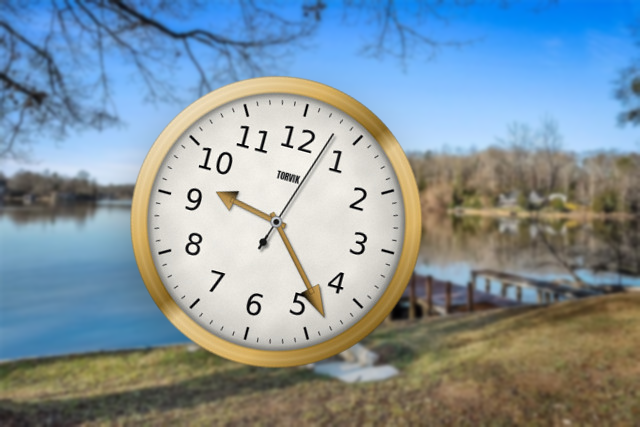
9:23:03
